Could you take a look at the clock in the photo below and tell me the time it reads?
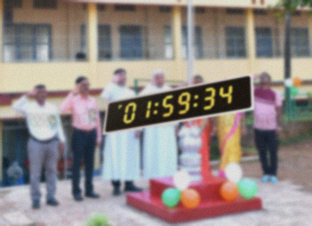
1:59:34
